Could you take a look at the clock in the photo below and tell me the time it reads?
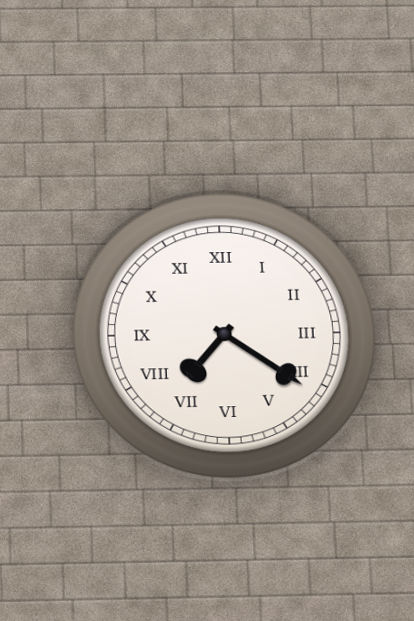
7:21
